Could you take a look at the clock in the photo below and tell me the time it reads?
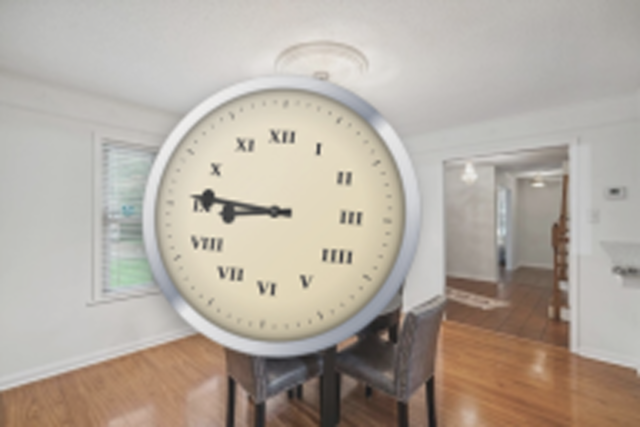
8:46
